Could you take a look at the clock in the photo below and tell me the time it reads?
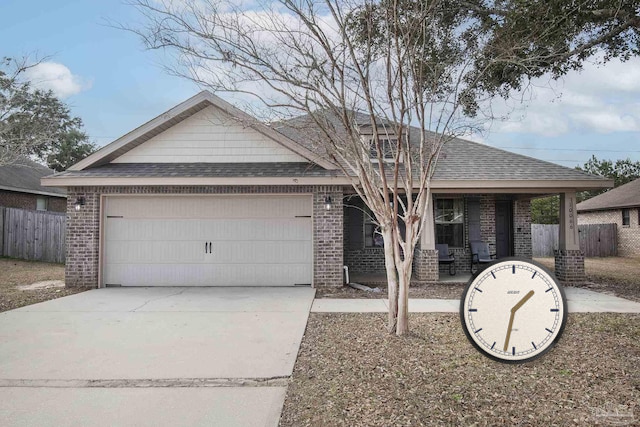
1:32
